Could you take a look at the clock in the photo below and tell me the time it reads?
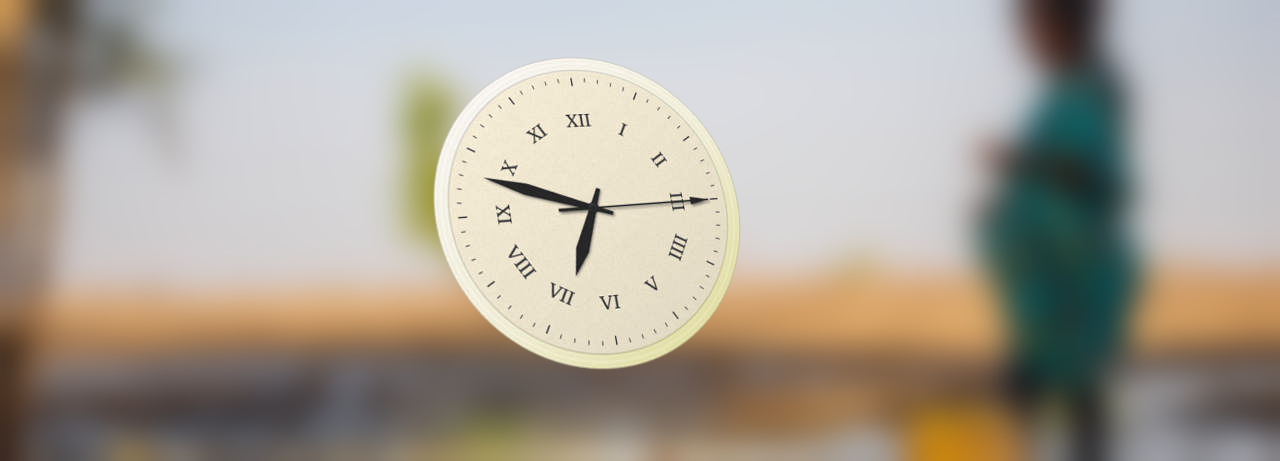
6:48:15
